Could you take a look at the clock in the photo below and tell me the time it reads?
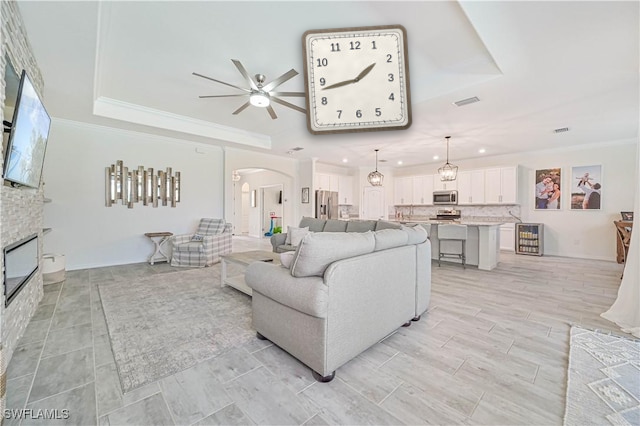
1:43
